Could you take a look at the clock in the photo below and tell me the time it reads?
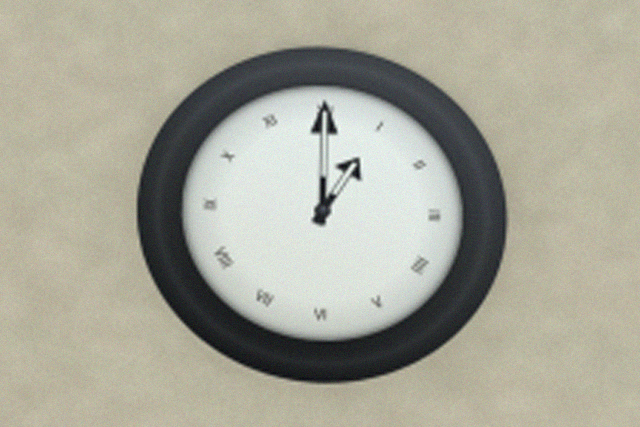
1:00
